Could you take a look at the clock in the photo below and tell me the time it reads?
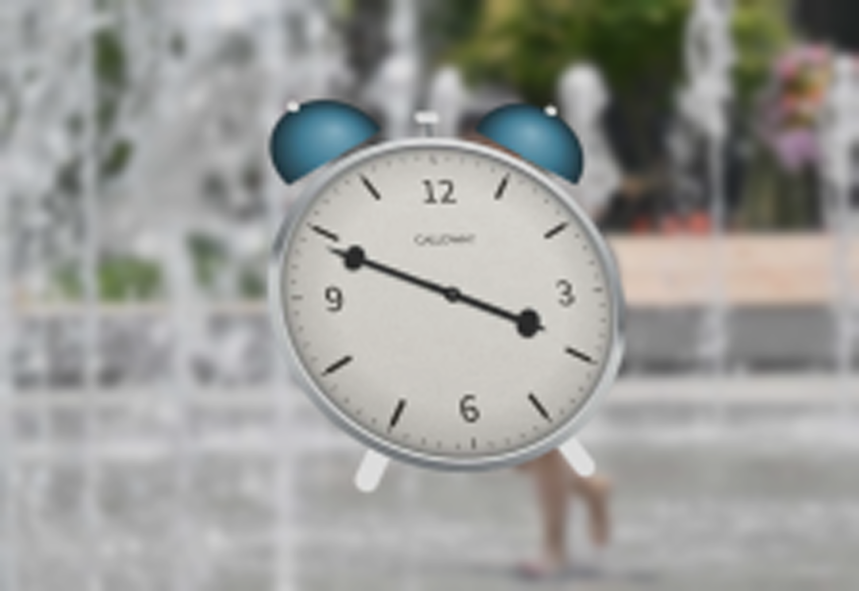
3:49
